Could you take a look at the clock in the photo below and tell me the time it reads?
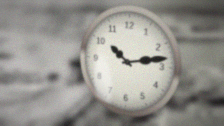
10:13
